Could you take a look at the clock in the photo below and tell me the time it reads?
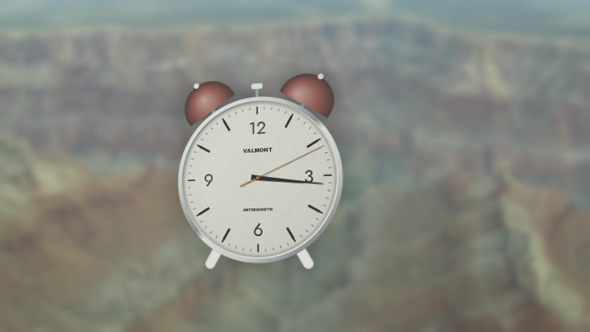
3:16:11
